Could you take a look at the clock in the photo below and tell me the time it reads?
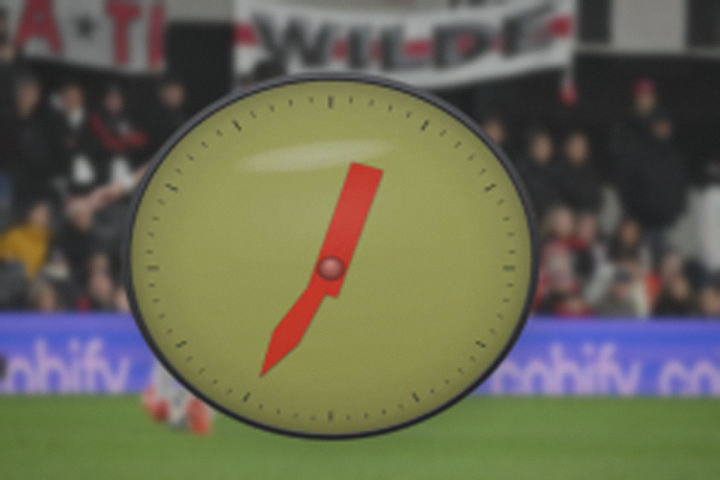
12:35
